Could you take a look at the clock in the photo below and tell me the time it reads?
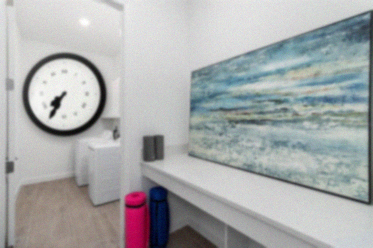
7:35
